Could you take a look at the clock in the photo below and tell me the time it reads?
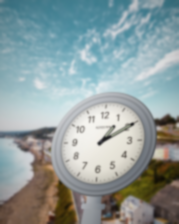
1:10
